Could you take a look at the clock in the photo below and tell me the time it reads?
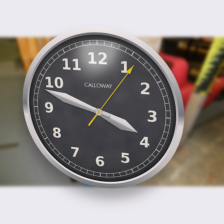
3:48:06
